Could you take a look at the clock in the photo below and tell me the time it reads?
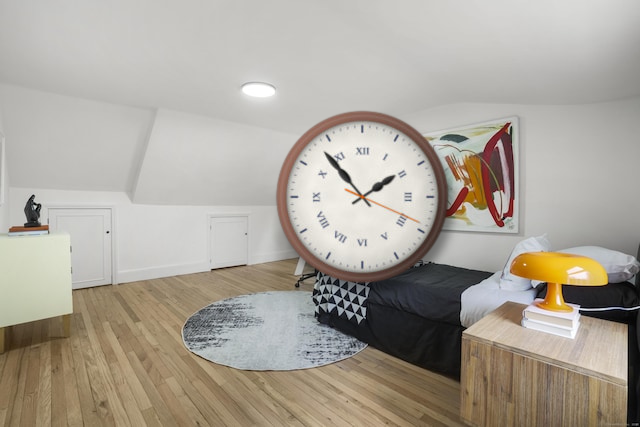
1:53:19
